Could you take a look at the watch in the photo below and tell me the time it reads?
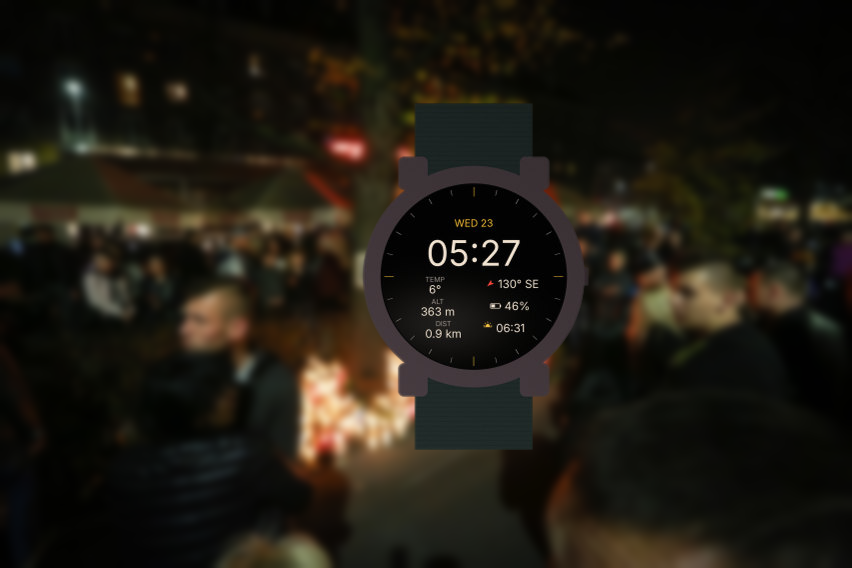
5:27
